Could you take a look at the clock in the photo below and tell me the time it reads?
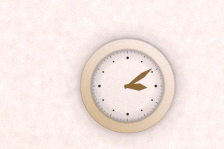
3:09
